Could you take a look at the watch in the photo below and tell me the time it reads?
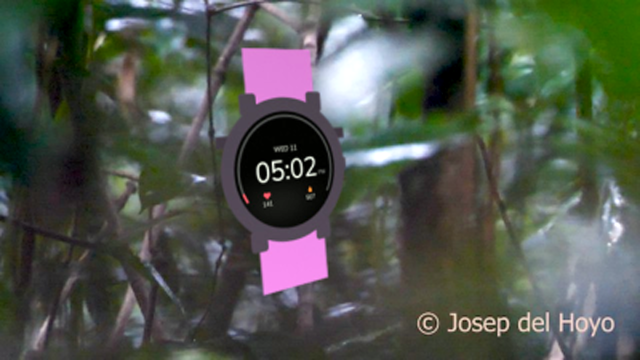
5:02
